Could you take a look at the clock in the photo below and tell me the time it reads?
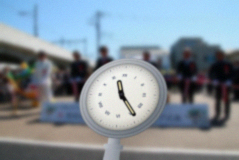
11:24
